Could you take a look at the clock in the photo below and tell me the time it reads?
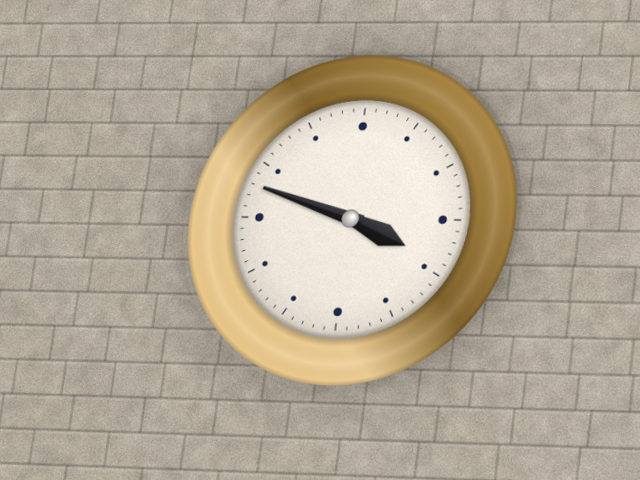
3:48
